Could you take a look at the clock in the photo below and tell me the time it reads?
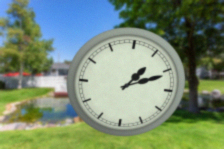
1:11
